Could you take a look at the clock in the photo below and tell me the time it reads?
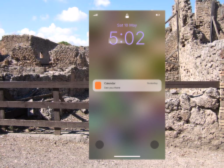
5:02
